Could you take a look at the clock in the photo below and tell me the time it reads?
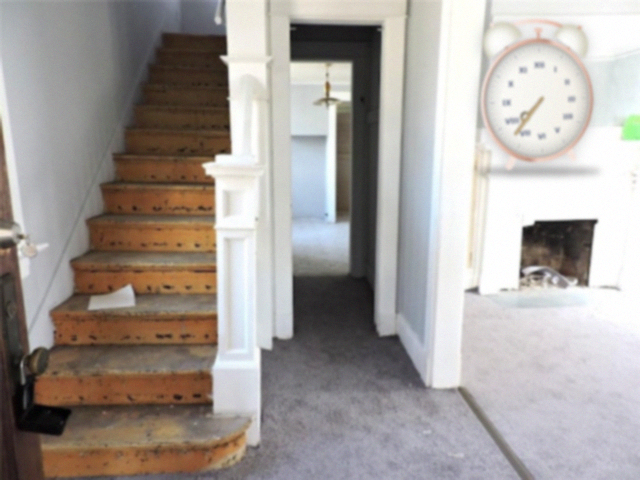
7:37
